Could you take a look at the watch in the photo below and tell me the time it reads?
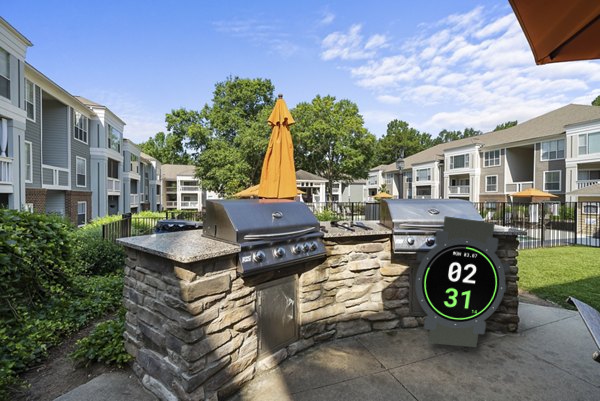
2:31
